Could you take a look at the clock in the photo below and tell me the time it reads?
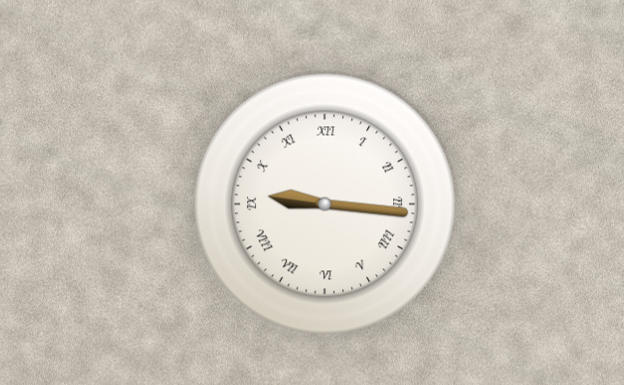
9:16
